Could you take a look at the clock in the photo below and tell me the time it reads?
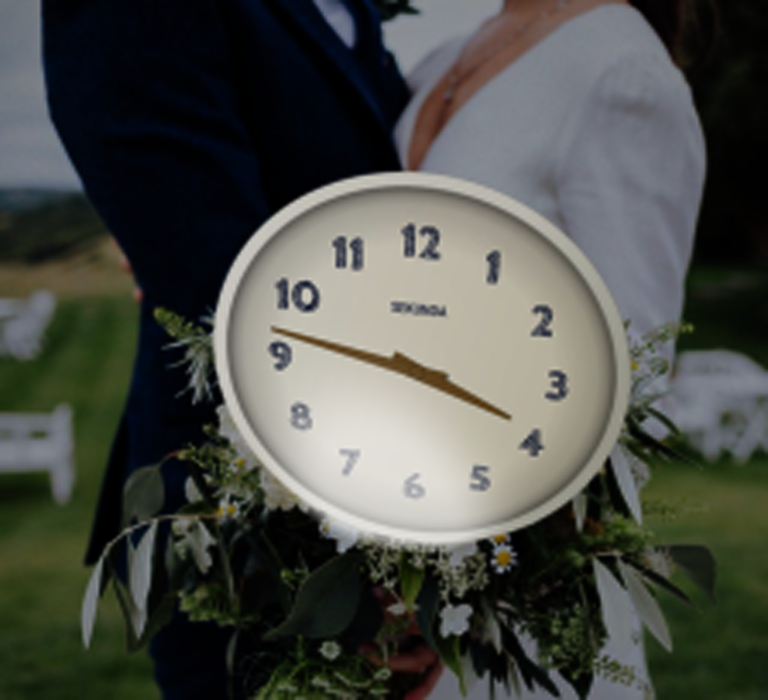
3:47
